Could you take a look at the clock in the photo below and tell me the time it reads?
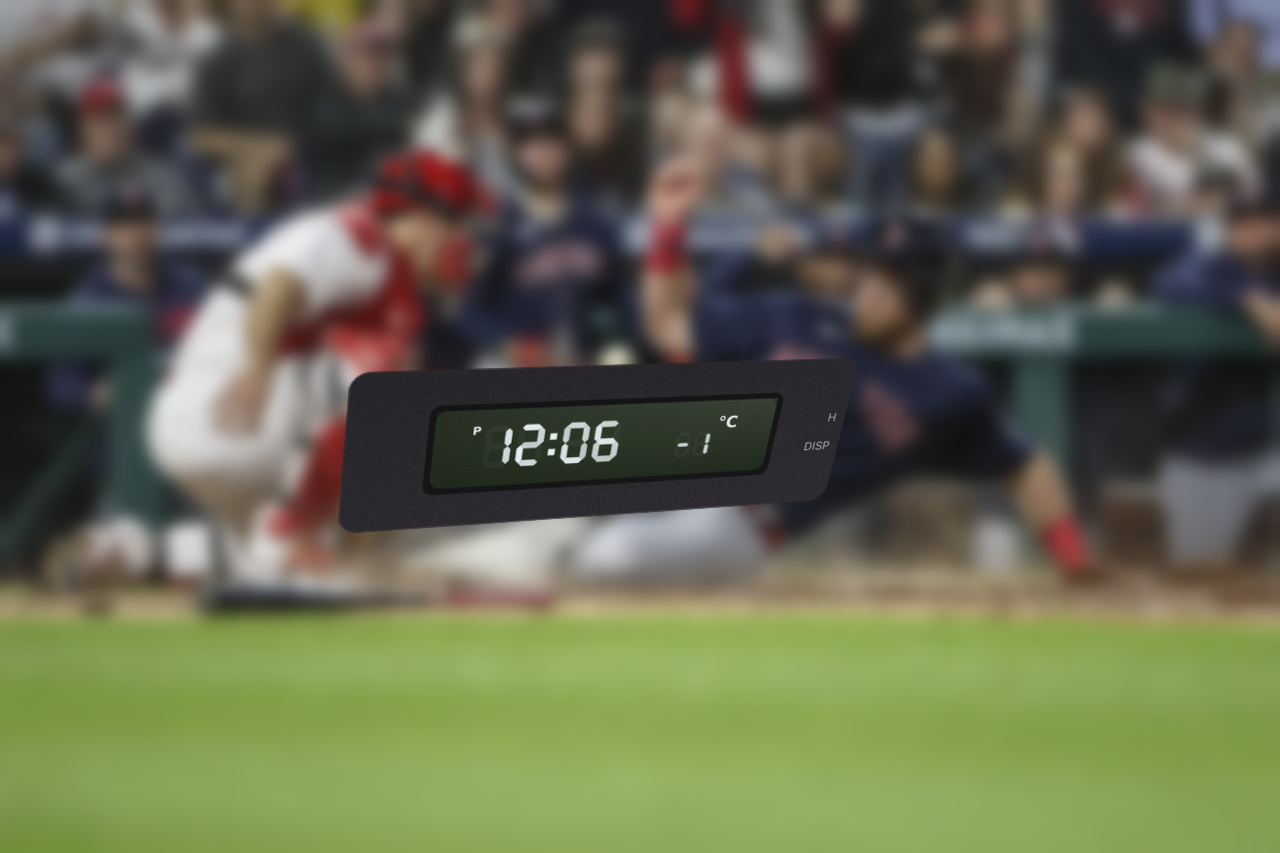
12:06
